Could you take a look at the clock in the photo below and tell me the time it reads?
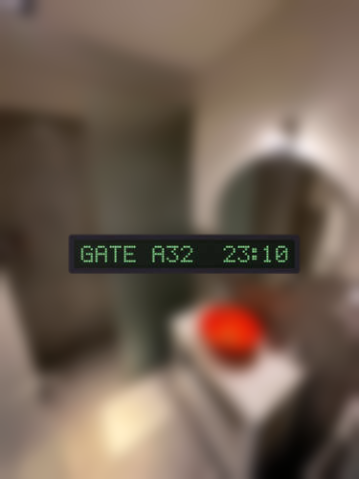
23:10
